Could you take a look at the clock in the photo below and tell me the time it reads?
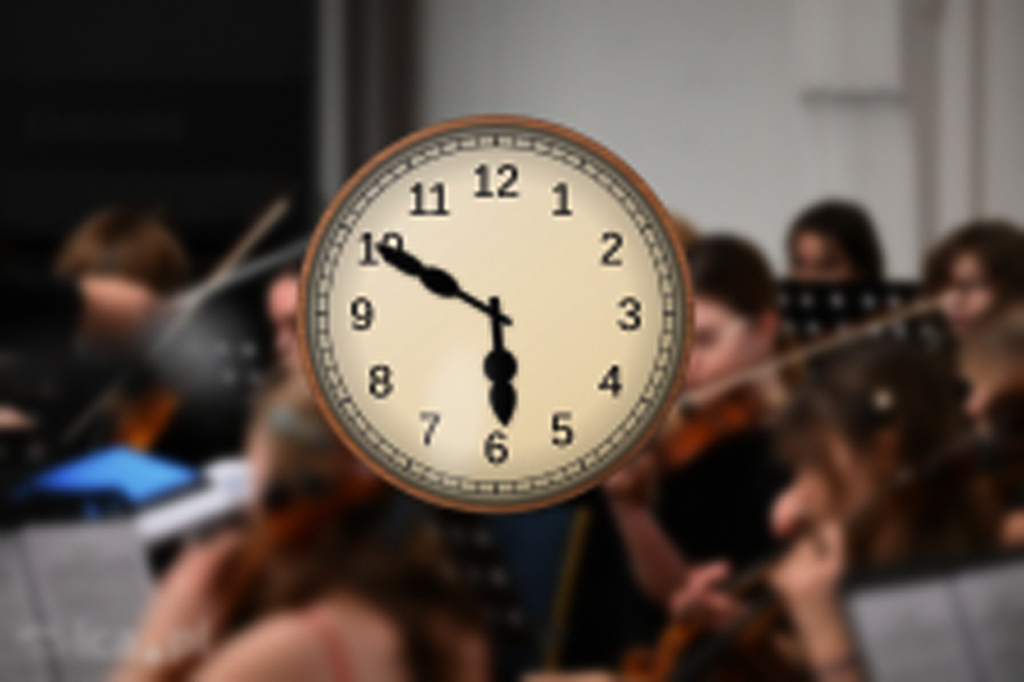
5:50
